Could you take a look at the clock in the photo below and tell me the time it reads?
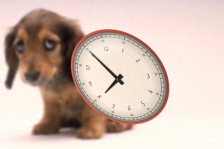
7:55
